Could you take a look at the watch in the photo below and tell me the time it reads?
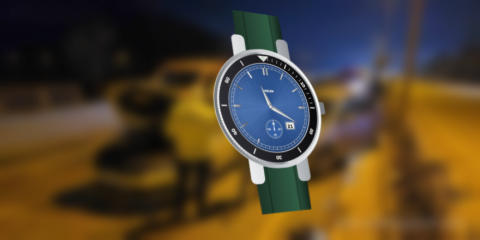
11:20
